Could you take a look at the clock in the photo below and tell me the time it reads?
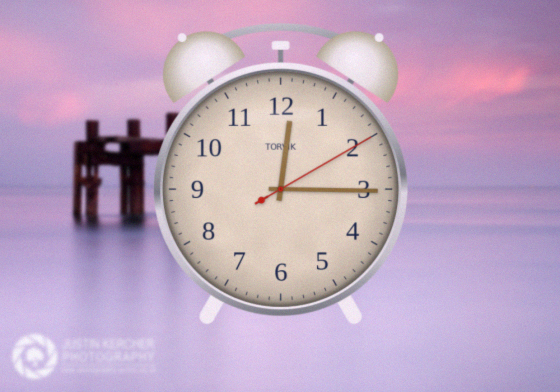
12:15:10
